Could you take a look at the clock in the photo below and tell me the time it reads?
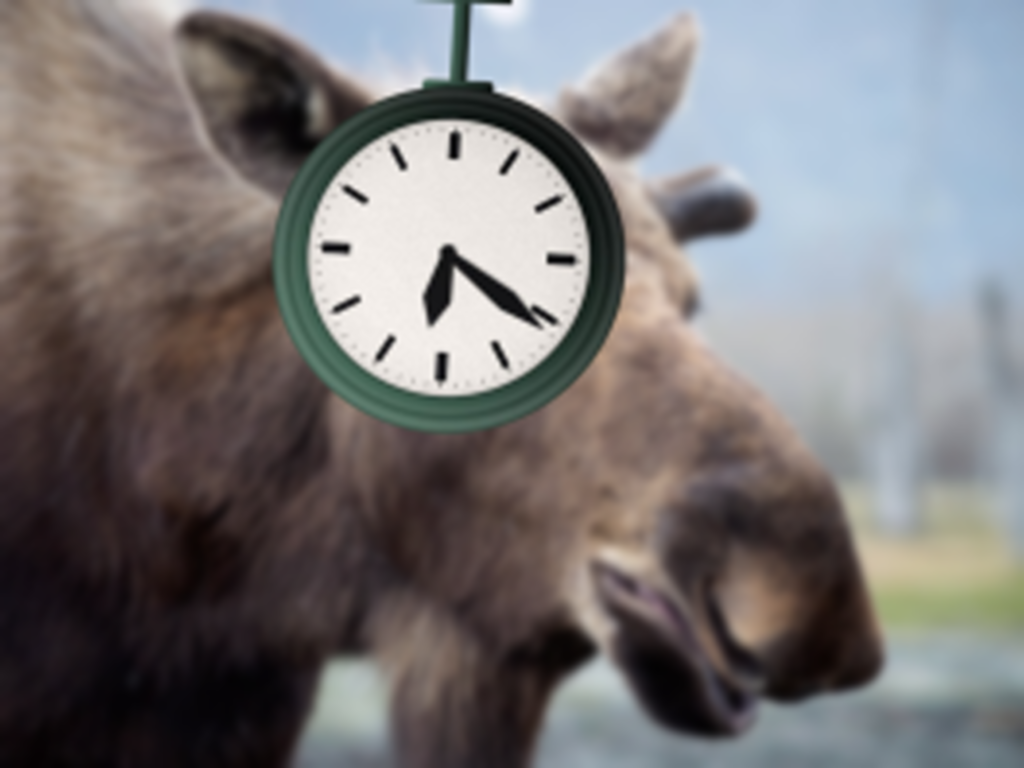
6:21
